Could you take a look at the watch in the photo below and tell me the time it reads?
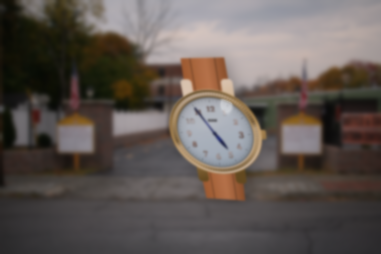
4:55
